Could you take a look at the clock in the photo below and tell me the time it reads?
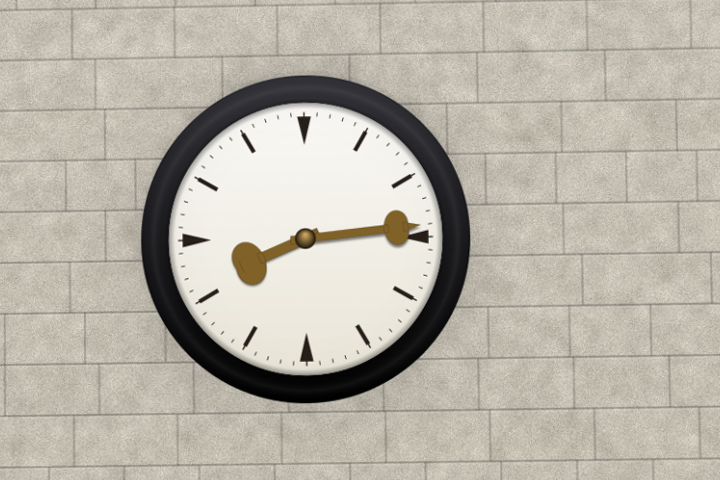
8:14
